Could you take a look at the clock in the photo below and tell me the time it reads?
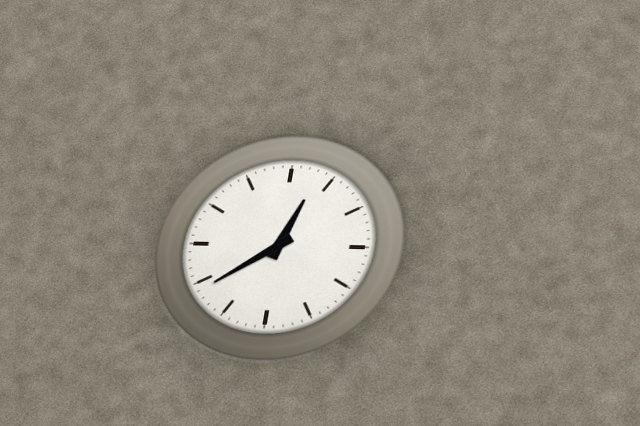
12:39
